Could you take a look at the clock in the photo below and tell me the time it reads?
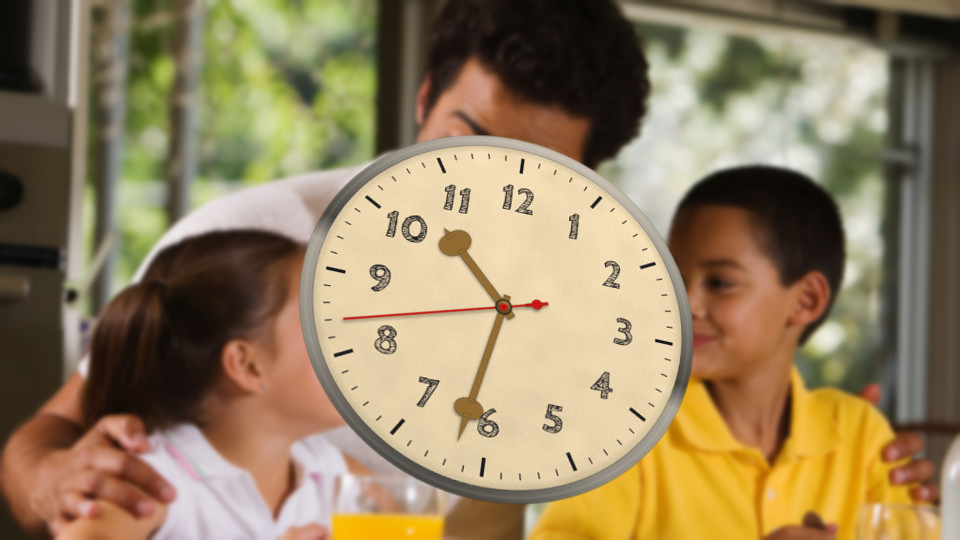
10:31:42
